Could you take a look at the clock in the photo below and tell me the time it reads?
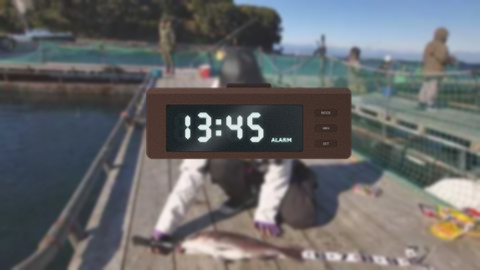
13:45
